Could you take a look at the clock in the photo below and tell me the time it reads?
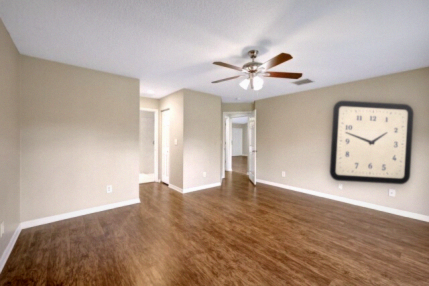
1:48
